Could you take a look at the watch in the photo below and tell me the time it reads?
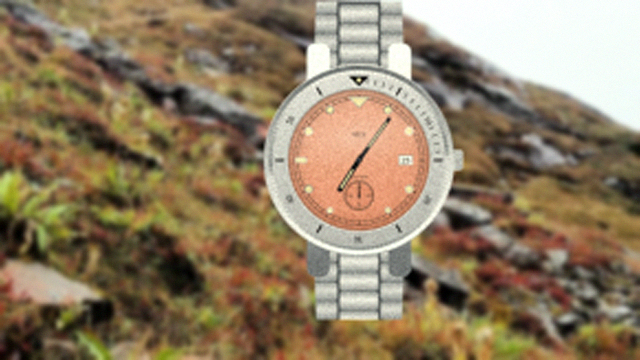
7:06
